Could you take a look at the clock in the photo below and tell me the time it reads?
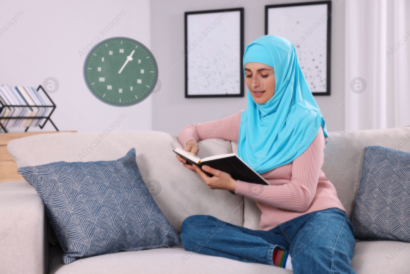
1:05
